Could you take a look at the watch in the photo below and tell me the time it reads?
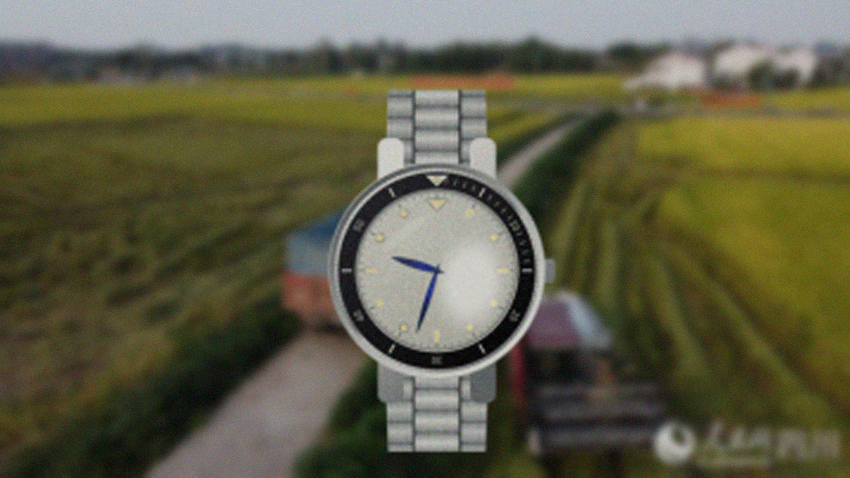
9:33
